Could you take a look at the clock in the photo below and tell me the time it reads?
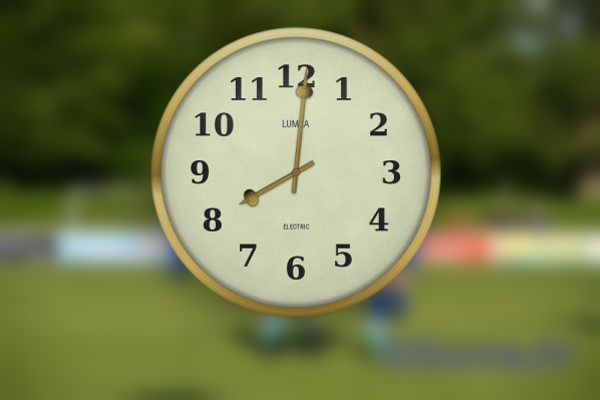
8:01
